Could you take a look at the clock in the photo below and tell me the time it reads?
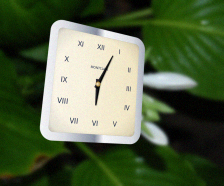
6:04
